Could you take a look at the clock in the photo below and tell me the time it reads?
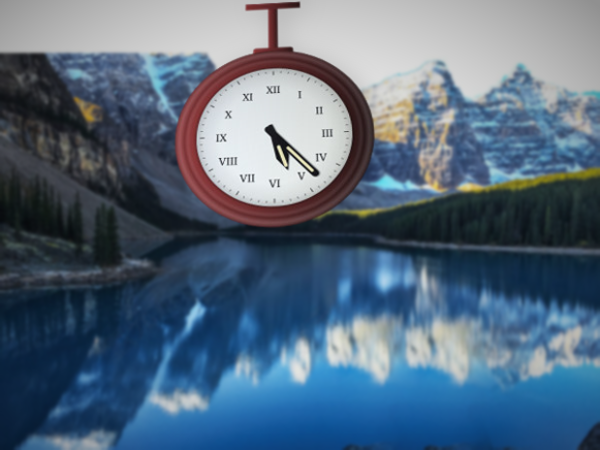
5:23
